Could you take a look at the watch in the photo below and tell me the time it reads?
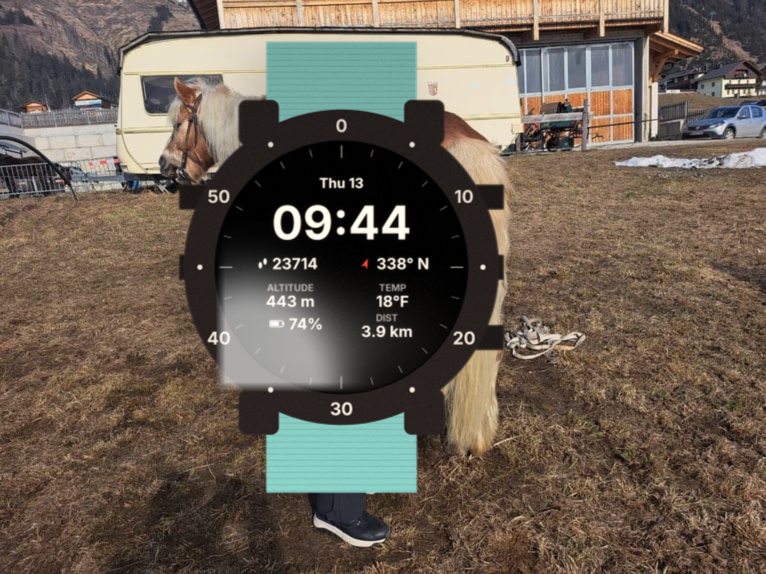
9:44
